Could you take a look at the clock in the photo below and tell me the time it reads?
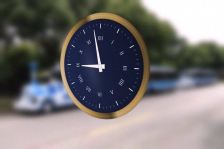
8:58
